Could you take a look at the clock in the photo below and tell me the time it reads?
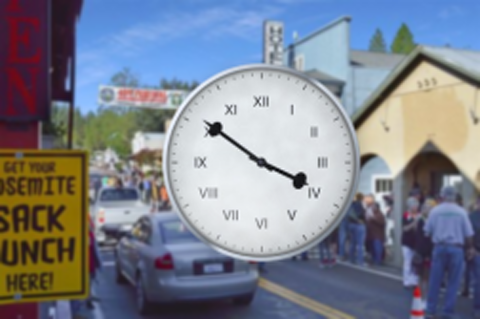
3:51
